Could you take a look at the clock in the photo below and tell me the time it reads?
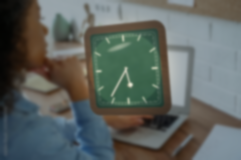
5:36
